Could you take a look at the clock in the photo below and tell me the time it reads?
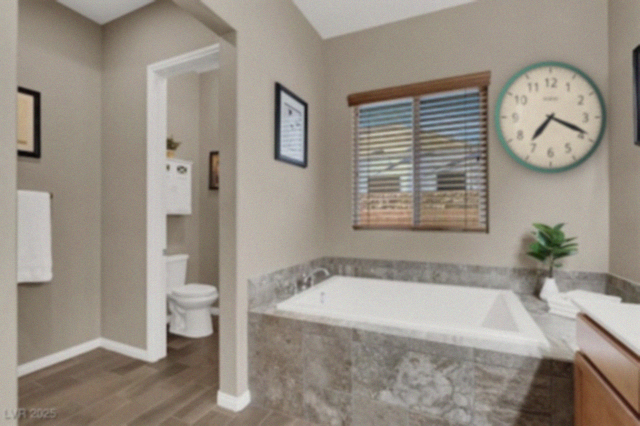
7:19
